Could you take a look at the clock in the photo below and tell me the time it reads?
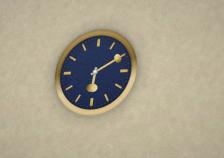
6:10
